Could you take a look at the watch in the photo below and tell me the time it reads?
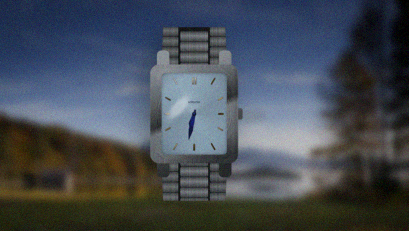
6:32
